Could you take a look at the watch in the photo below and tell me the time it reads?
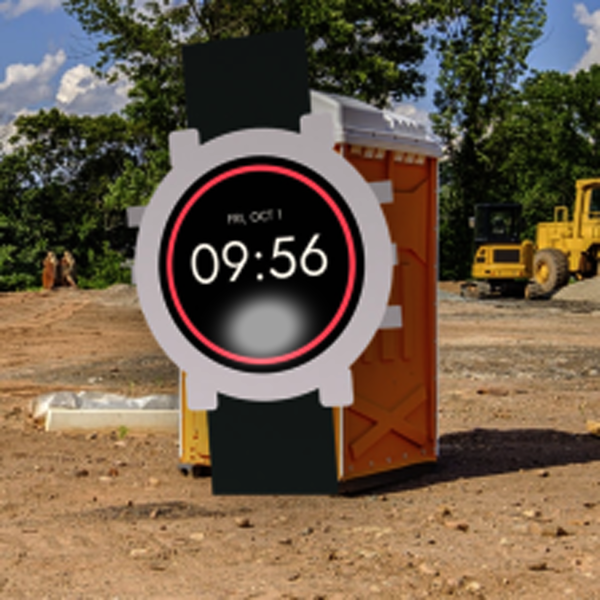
9:56
